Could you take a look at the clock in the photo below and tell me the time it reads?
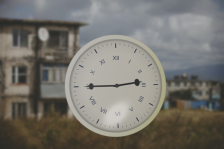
2:45
